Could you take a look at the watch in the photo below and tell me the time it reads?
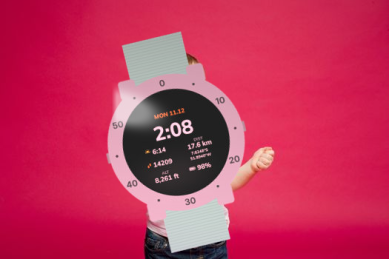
2:08
